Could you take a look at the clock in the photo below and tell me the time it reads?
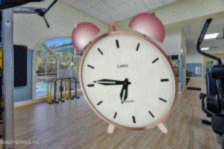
6:46
